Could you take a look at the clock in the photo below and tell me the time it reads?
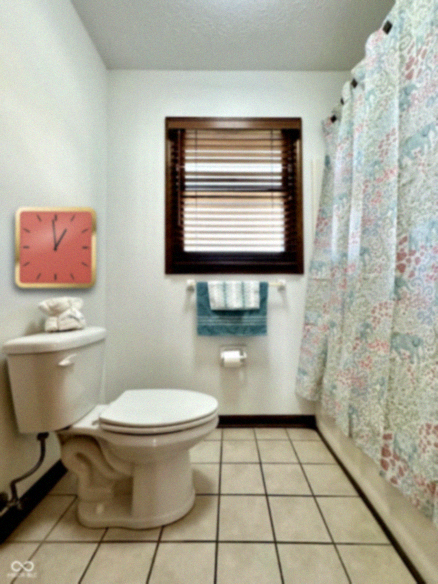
12:59
